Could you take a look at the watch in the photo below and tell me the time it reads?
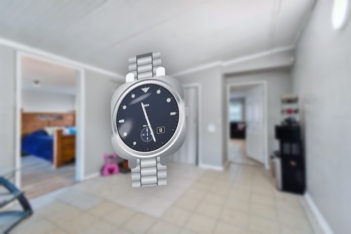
11:27
